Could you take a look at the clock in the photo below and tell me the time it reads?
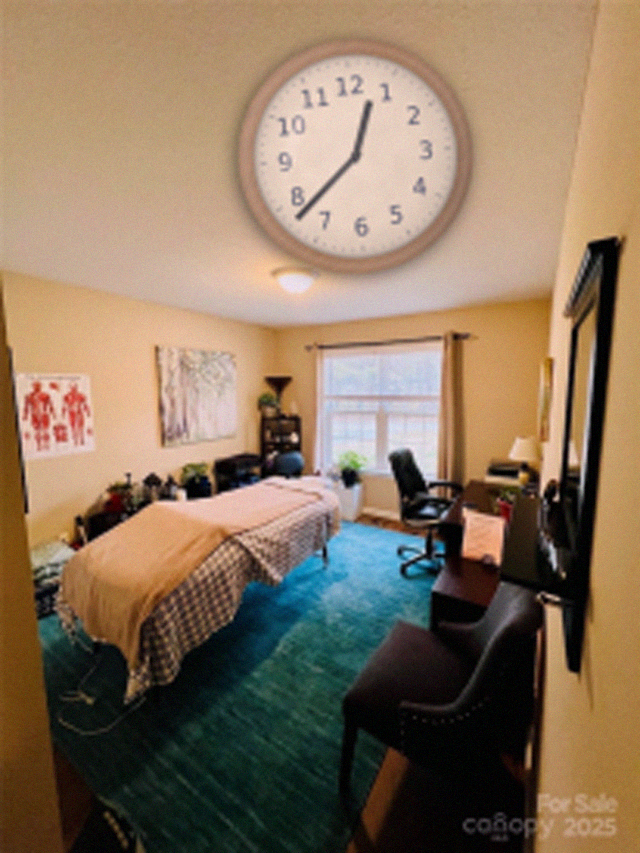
12:38
